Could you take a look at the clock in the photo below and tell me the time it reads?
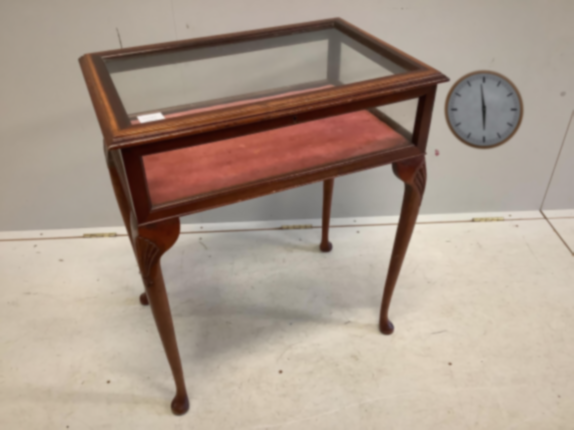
5:59
